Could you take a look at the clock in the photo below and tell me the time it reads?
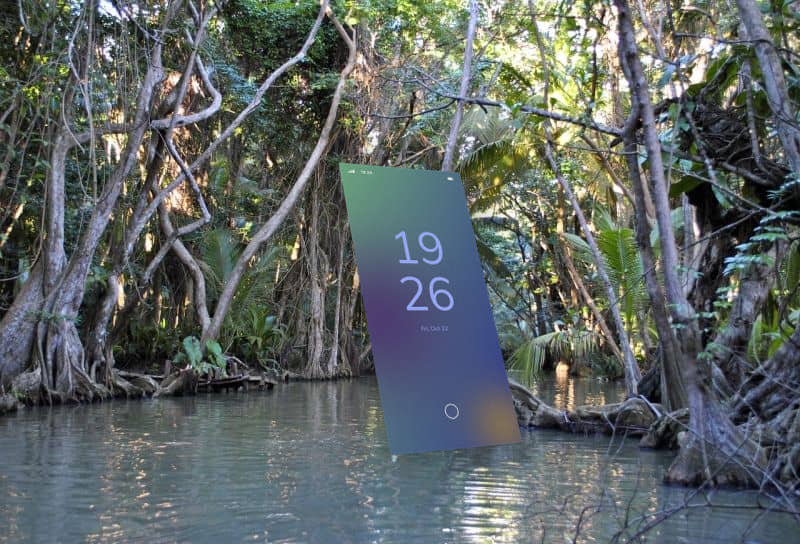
19:26
